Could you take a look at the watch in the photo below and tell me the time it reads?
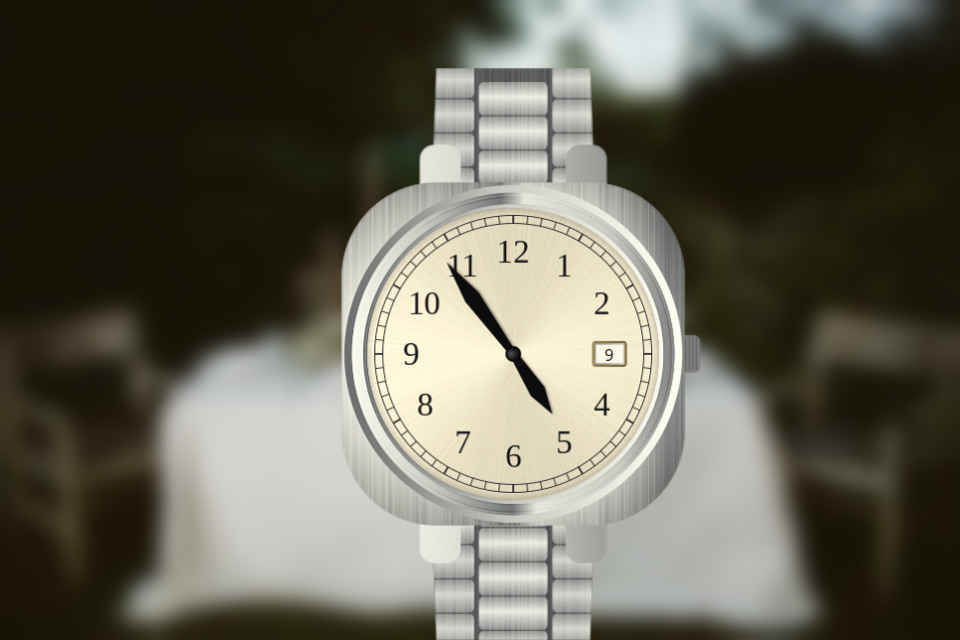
4:54
